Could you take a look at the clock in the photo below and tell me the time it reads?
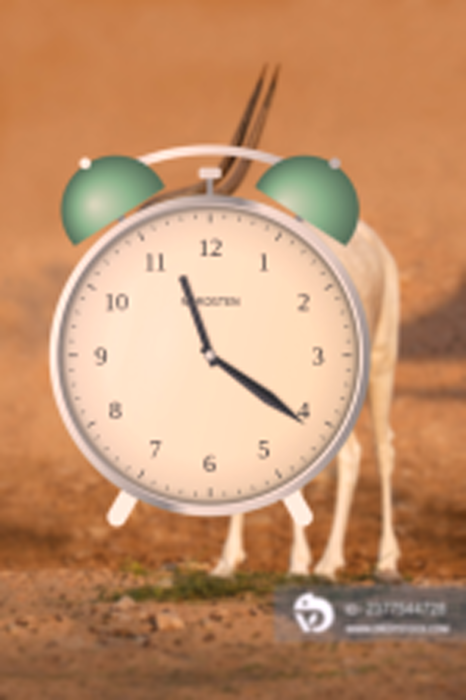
11:21
